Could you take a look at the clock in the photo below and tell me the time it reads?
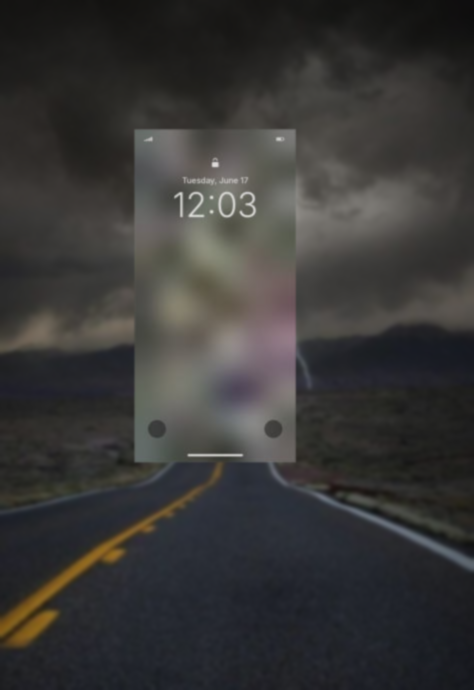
12:03
